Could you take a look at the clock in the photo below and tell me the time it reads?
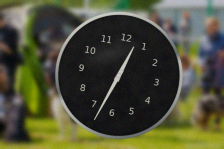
12:33
